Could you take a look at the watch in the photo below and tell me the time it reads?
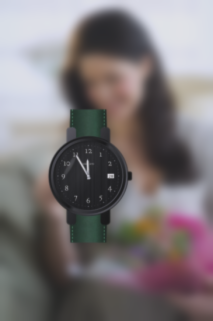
11:55
